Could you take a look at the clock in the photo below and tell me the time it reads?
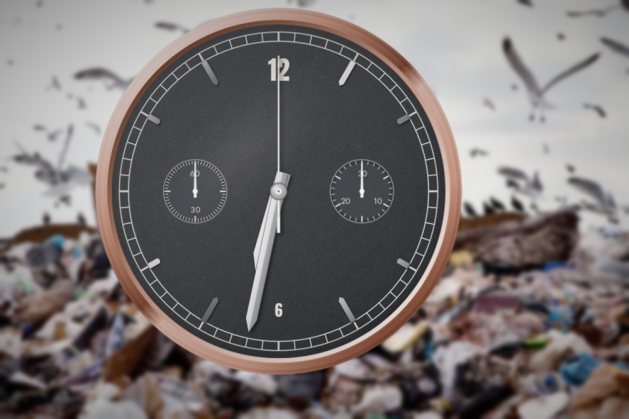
6:32
